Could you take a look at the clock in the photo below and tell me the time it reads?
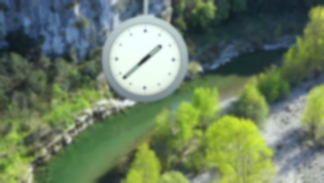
1:38
